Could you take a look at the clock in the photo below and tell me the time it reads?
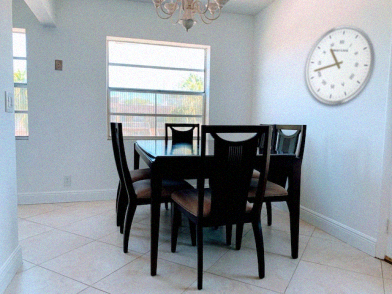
10:42
